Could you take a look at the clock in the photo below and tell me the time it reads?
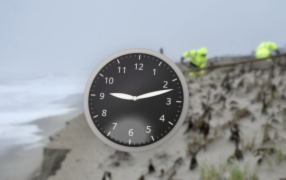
9:12
